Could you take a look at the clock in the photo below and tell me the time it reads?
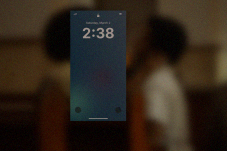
2:38
